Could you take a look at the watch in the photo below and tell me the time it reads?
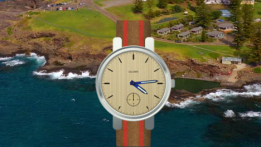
4:14
